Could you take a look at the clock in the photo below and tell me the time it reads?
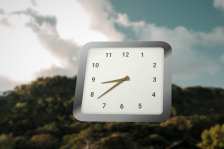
8:38
